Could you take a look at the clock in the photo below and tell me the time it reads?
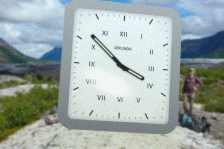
3:52
